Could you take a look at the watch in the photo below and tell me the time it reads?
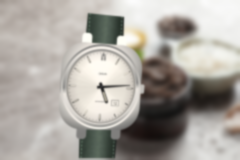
5:14
